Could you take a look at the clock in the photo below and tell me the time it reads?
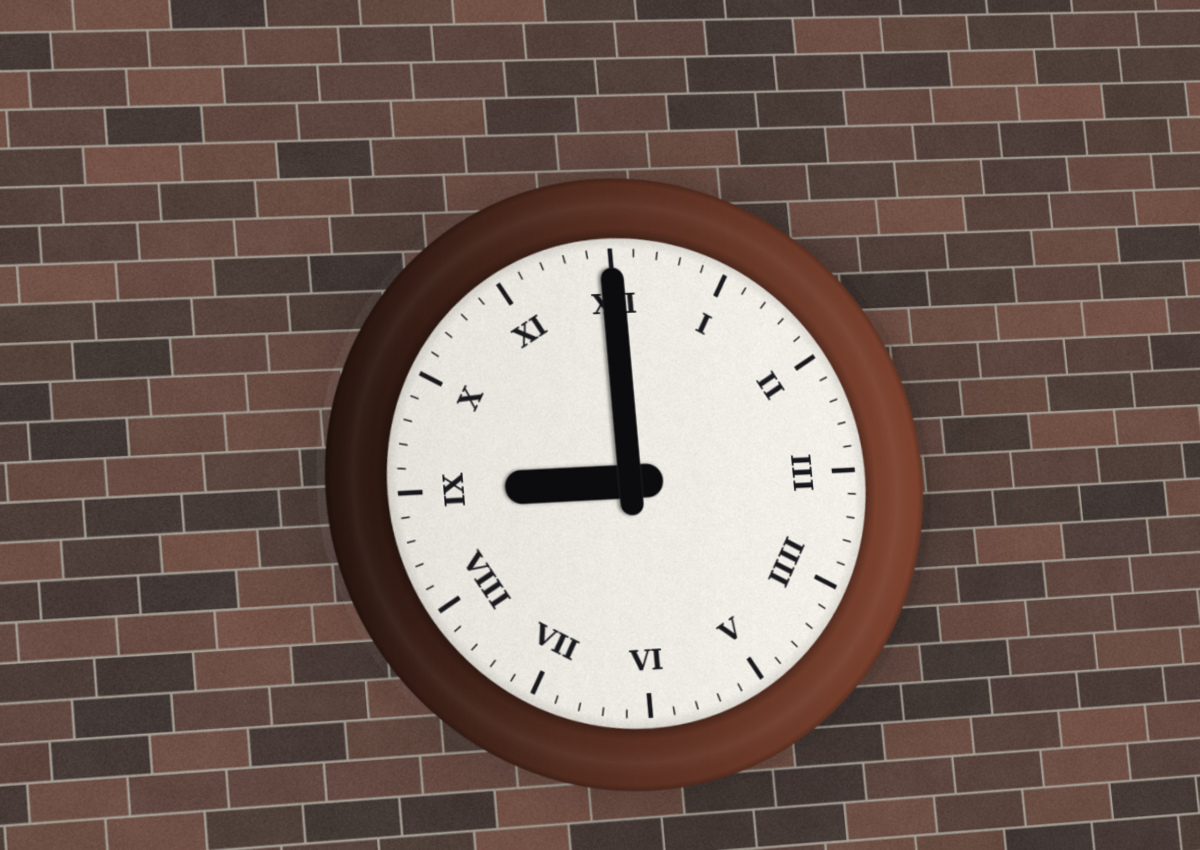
9:00
